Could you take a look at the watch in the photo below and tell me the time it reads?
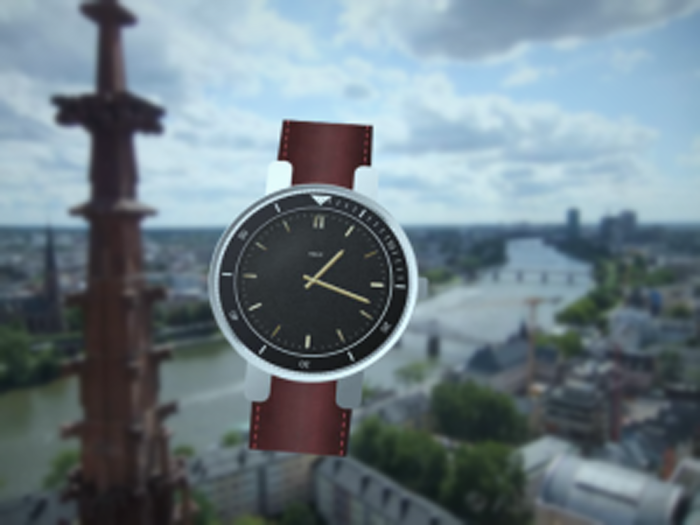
1:18
